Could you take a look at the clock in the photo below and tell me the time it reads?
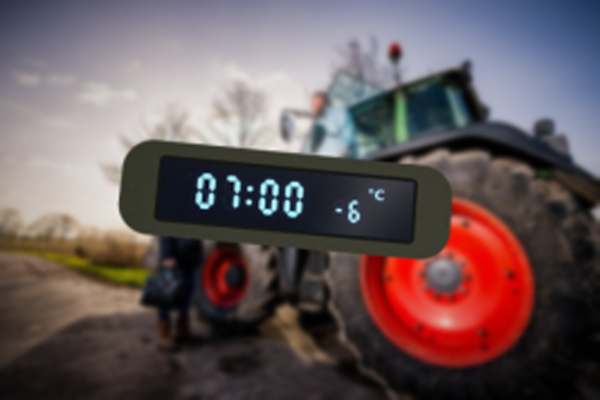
7:00
